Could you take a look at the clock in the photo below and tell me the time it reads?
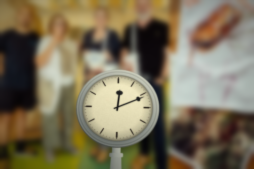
12:11
